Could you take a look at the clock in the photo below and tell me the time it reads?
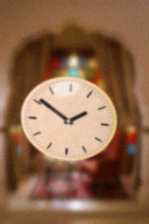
1:51
